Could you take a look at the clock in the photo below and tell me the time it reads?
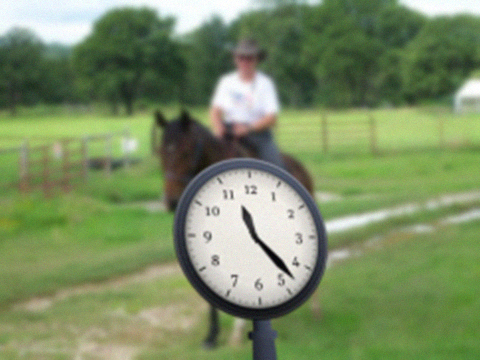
11:23
